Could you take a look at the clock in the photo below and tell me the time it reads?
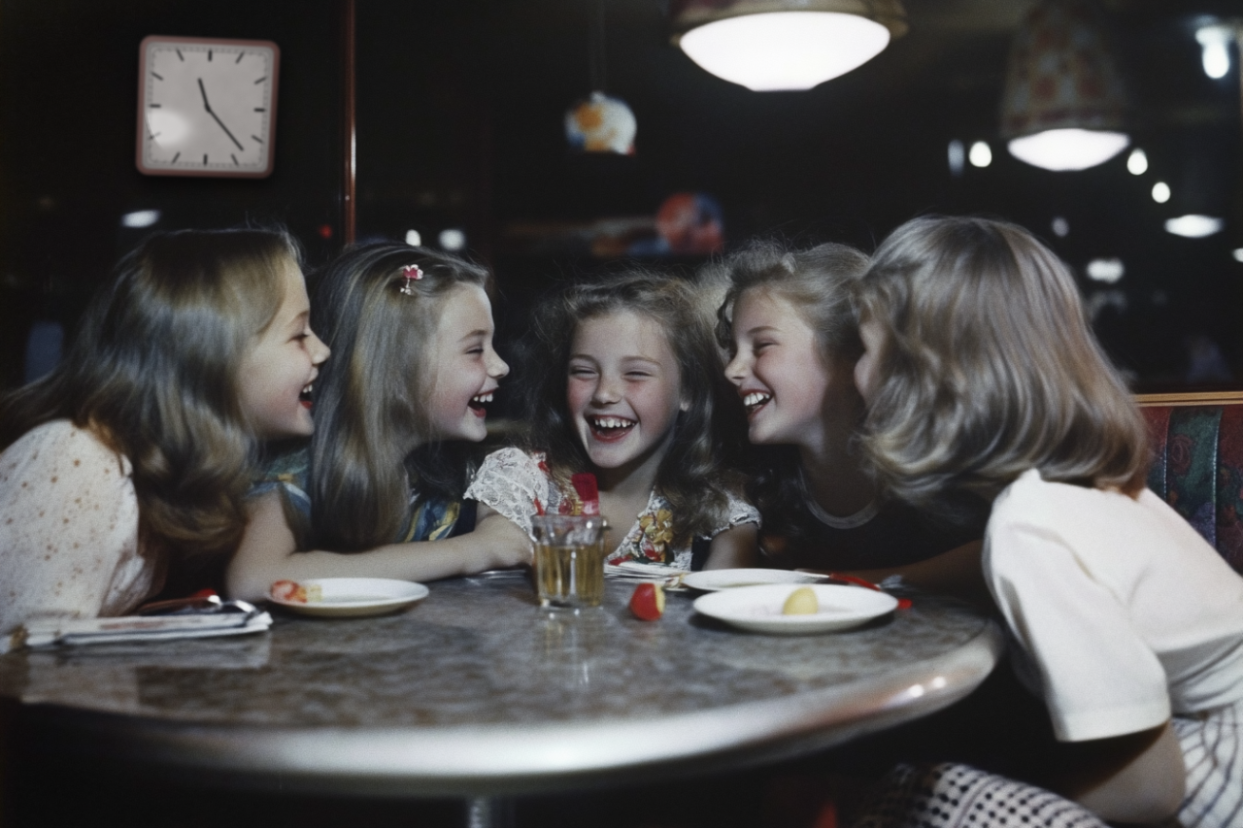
11:23
